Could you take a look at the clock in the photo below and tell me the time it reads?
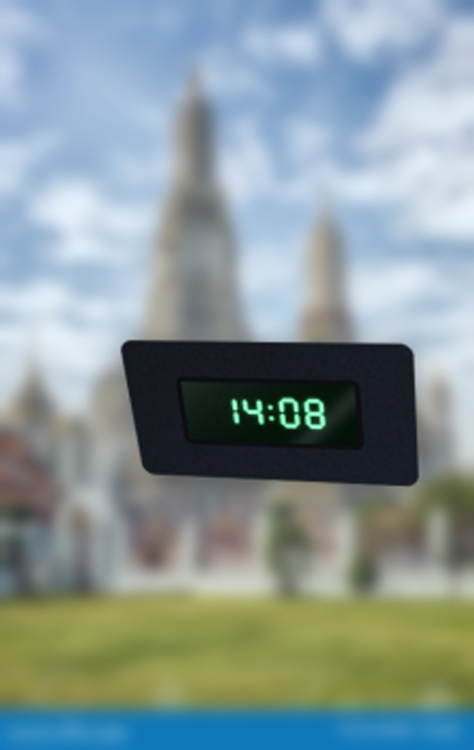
14:08
